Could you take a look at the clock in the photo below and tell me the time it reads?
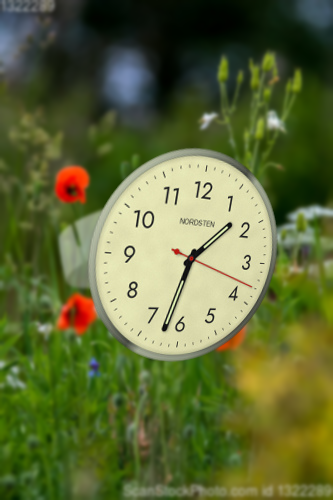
1:32:18
